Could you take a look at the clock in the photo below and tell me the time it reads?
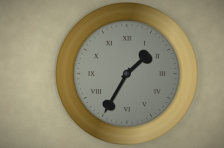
1:35
